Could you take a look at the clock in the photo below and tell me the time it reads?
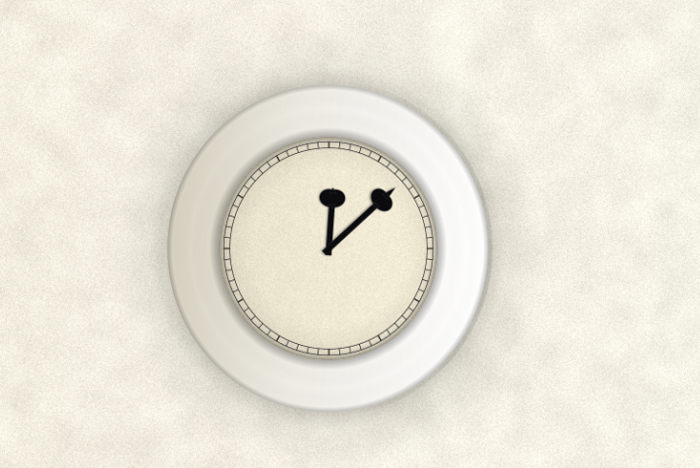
12:08
